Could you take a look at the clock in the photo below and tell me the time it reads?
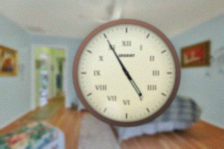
4:55
